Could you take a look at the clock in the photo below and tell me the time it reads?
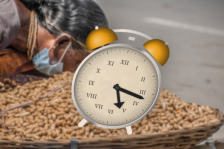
5:17
